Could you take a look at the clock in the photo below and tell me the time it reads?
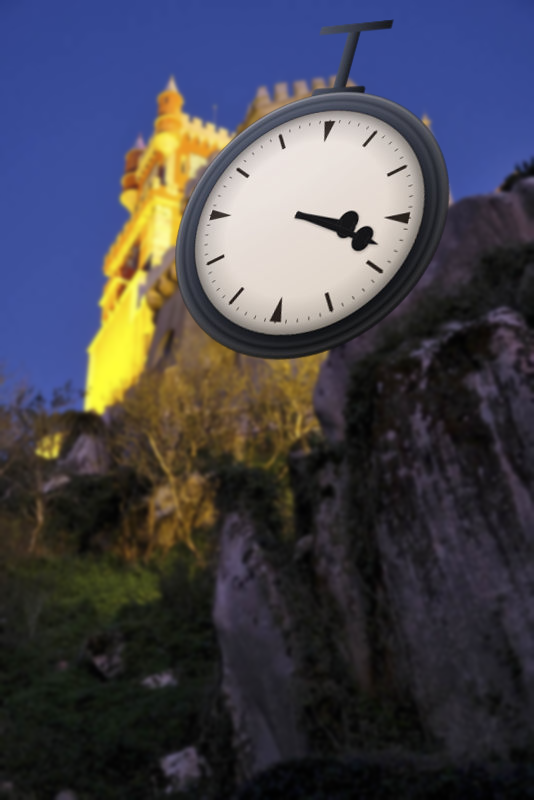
3:18
